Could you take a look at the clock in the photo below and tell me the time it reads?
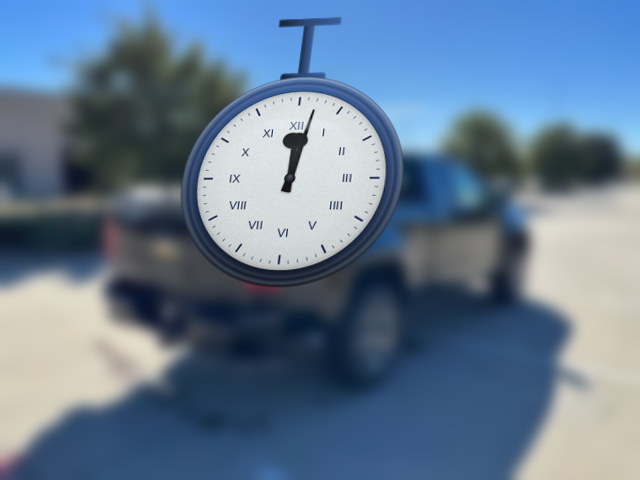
12:02
